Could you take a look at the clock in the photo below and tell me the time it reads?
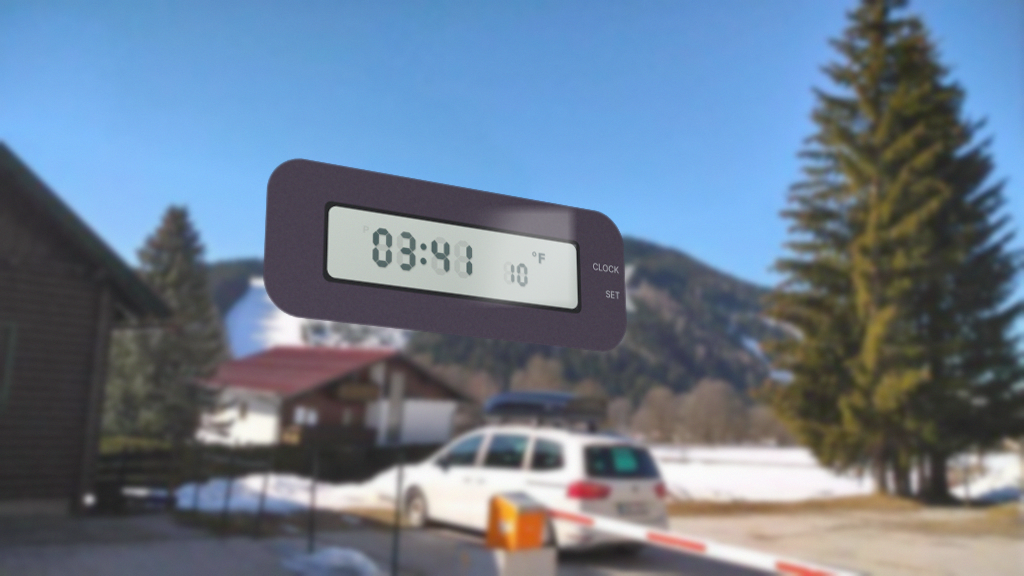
3:41
